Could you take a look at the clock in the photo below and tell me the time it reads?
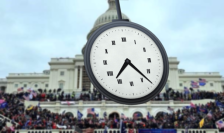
7:23
